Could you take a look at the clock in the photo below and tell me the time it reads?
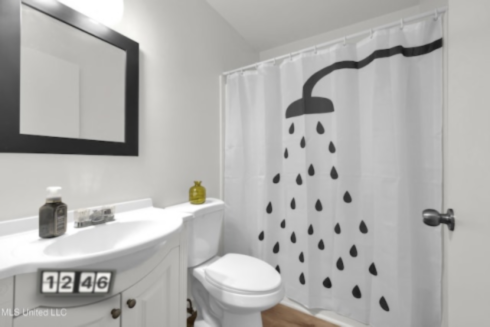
12:46
